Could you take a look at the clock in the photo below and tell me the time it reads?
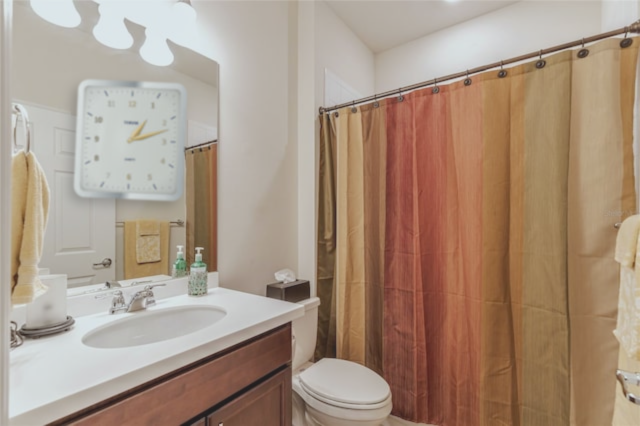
1:12
